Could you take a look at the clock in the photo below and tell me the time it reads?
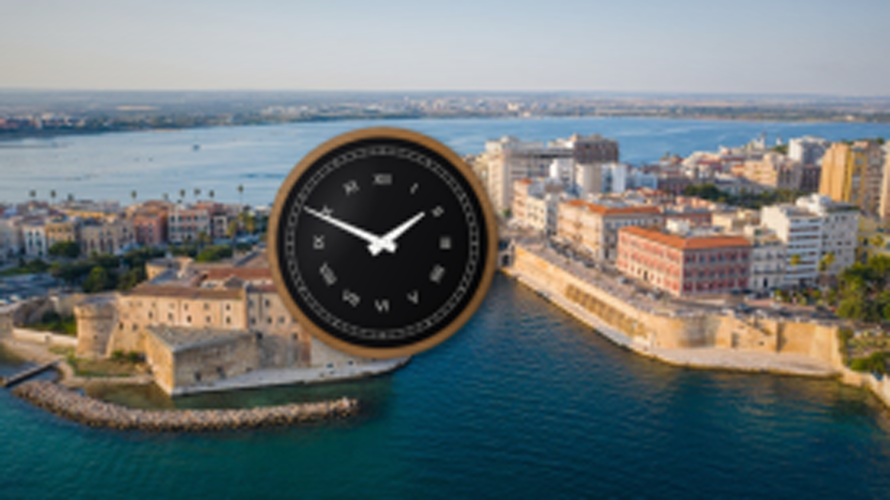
1:49
